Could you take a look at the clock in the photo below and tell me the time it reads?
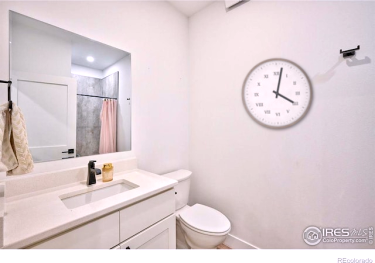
4:02
